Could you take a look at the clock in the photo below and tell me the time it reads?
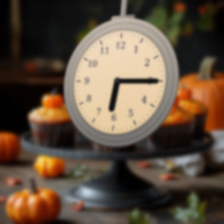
6:15
